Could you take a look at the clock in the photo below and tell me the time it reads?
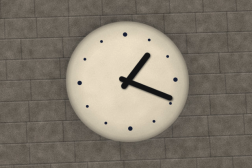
1:19
